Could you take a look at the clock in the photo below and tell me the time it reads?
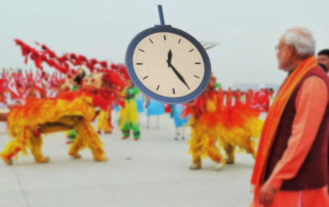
12:25
